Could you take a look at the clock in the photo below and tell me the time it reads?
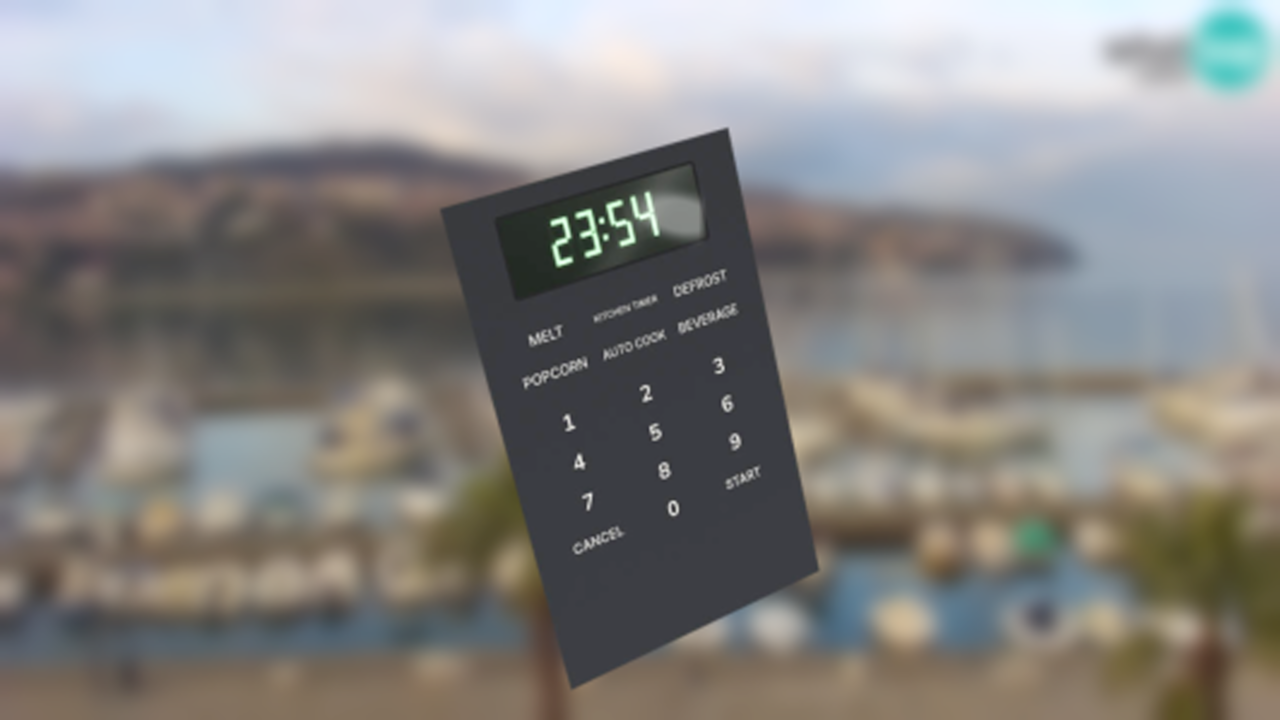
23:54
